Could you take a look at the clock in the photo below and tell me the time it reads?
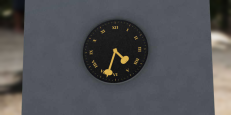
4:33
